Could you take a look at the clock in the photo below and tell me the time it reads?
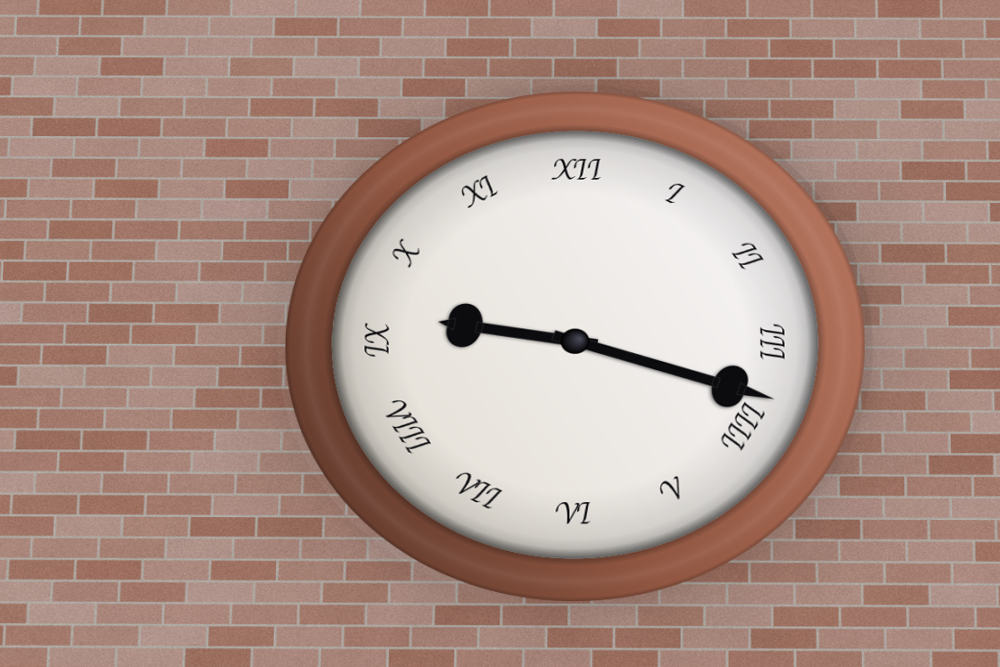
9:18
